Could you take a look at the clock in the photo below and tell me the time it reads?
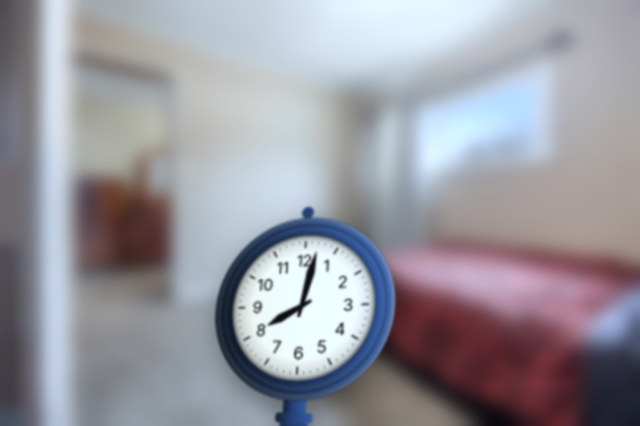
8:02
